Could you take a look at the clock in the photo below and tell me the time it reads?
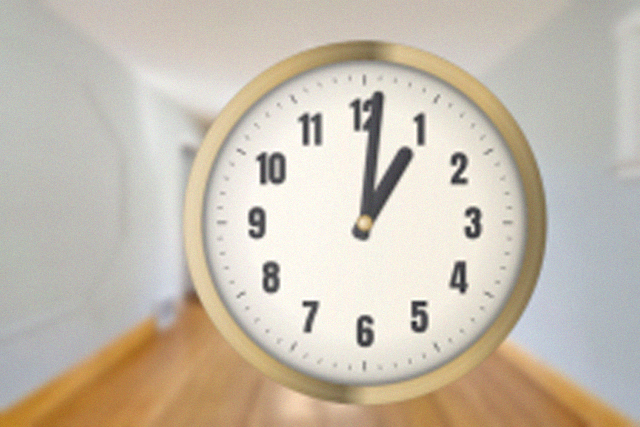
1:01
